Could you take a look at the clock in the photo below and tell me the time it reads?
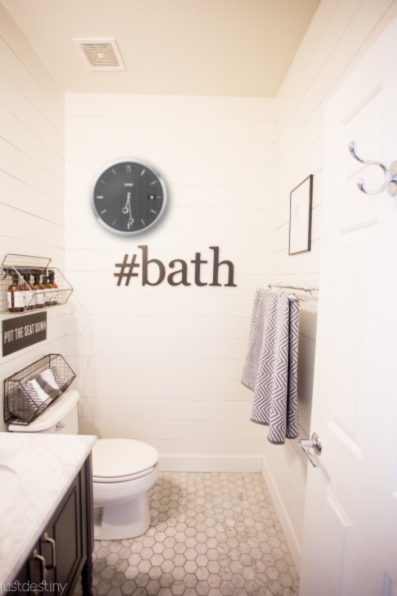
6:29
